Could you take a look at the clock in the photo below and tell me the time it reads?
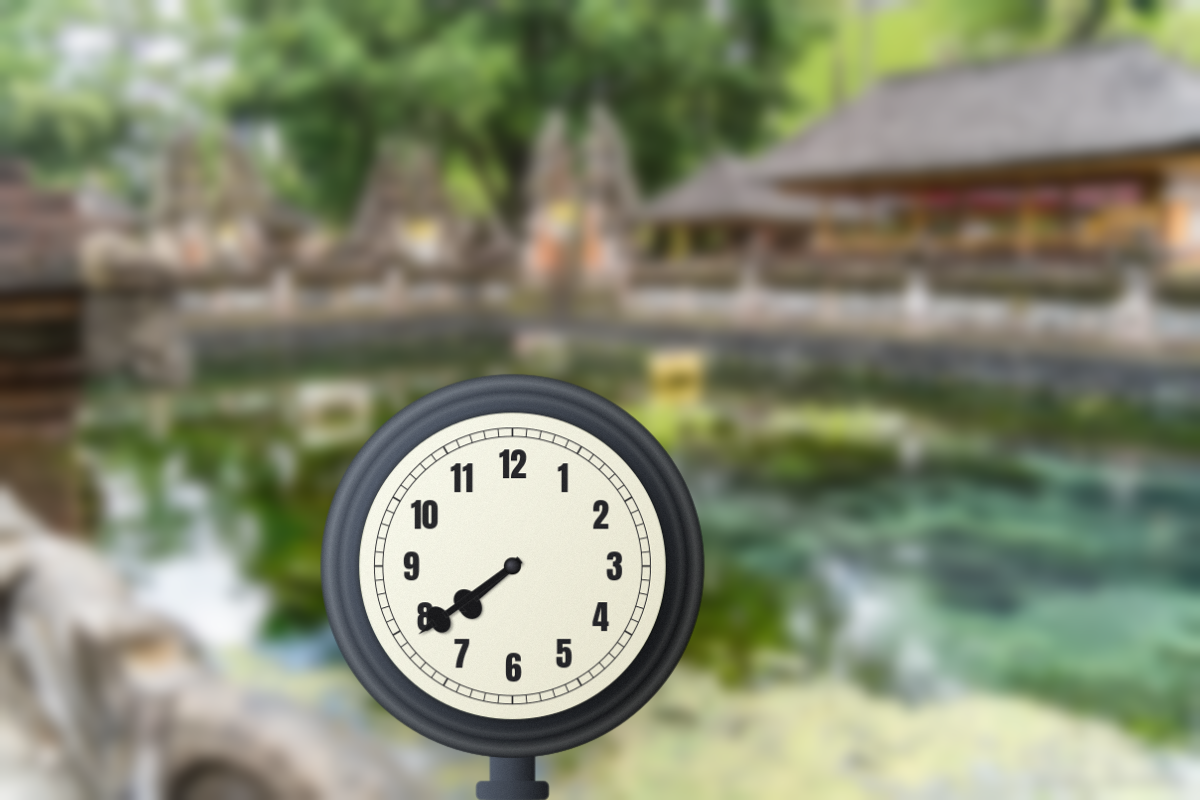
7:39
